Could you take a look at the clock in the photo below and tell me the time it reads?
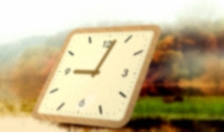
9:02
